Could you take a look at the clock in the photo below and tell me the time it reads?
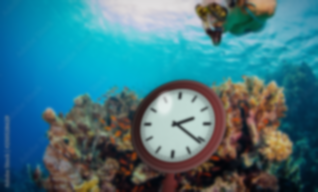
2:21
